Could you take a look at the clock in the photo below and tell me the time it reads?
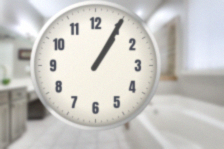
1:05
